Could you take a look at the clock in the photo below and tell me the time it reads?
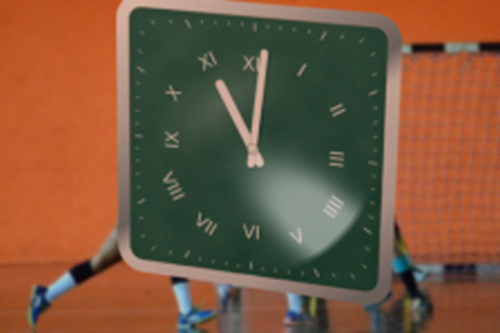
11:01
